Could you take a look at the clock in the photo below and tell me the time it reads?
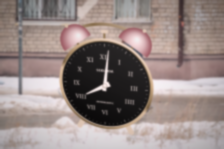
8:01
